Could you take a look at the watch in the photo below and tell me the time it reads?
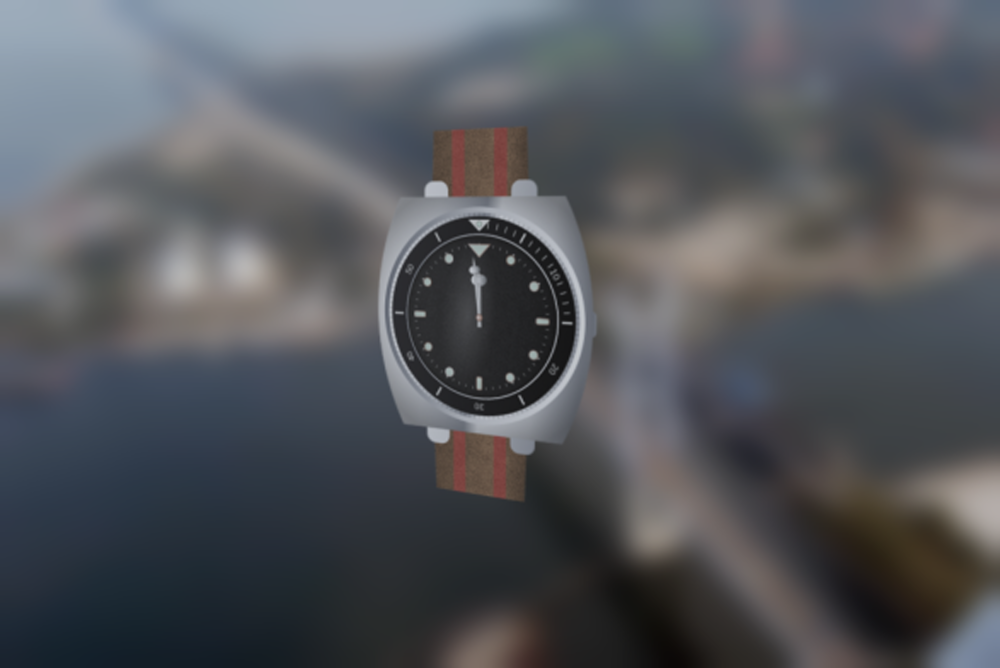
11:59
